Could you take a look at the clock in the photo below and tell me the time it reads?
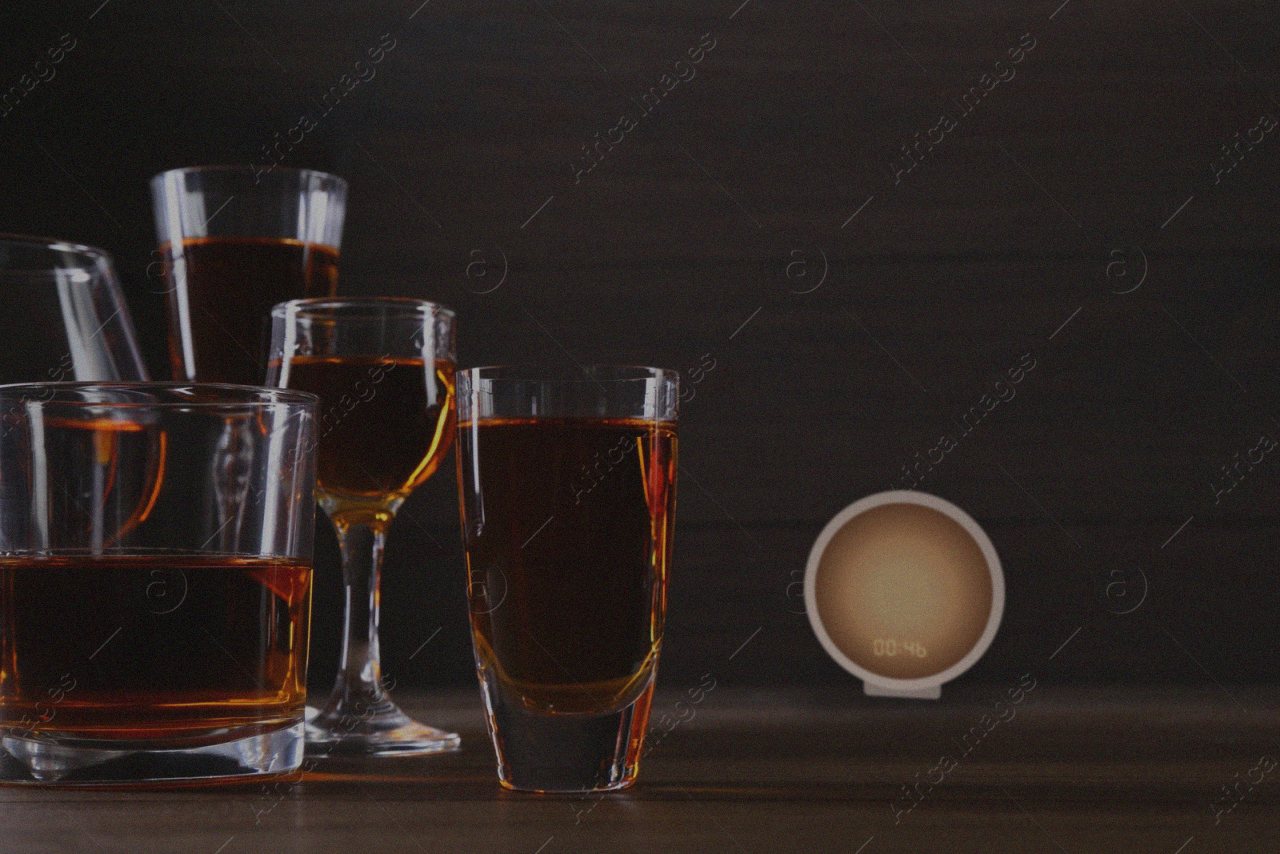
0:46
